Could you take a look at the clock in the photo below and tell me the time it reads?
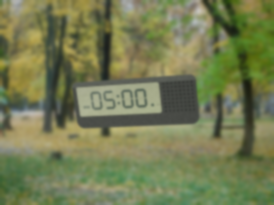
5:00
